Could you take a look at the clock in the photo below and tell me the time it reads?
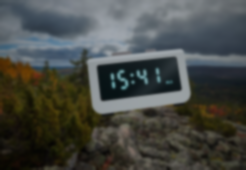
15:41
